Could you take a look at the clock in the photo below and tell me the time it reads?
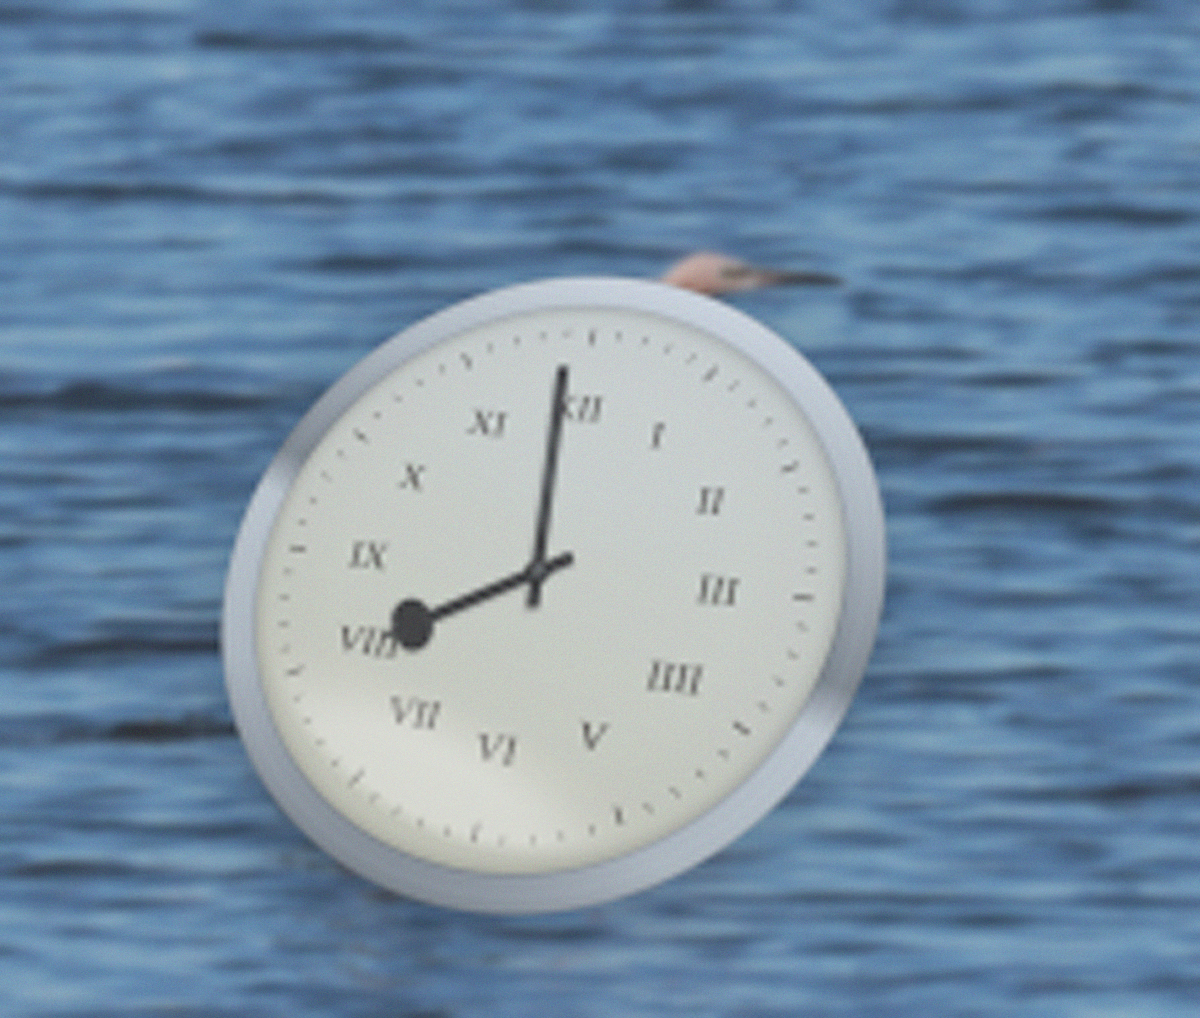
7:59
